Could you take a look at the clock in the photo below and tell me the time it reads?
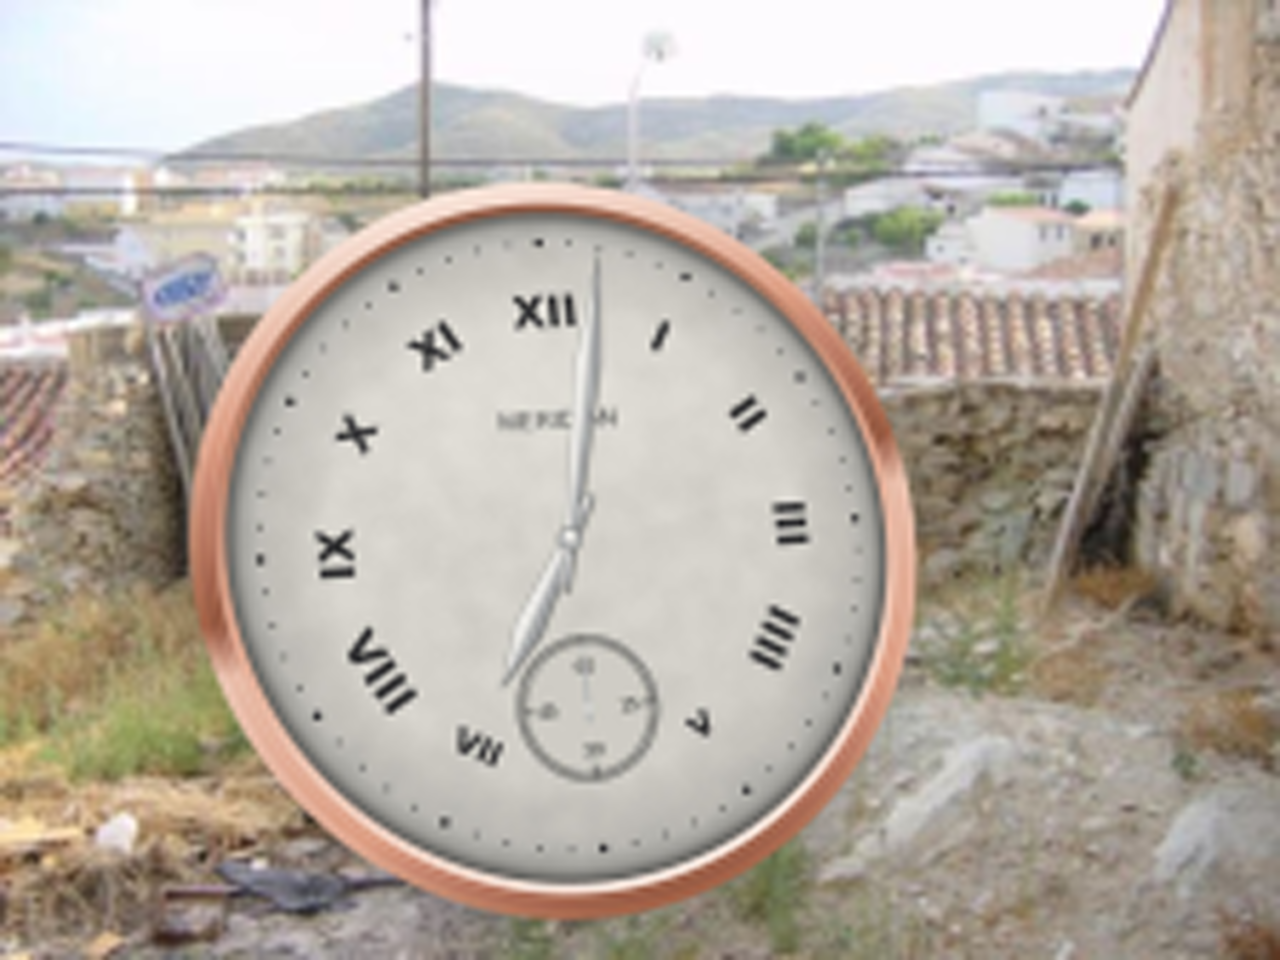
7:02
